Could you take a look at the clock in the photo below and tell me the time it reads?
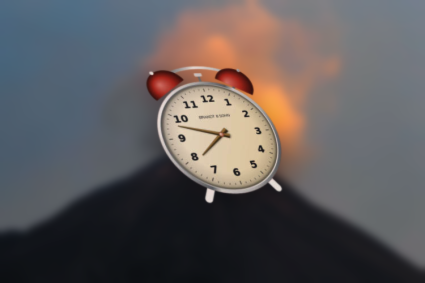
7:48
